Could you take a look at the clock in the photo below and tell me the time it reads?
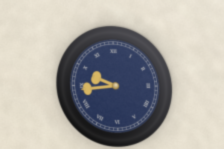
9:44
